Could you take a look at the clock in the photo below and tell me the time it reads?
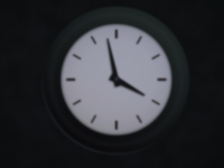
3:58
